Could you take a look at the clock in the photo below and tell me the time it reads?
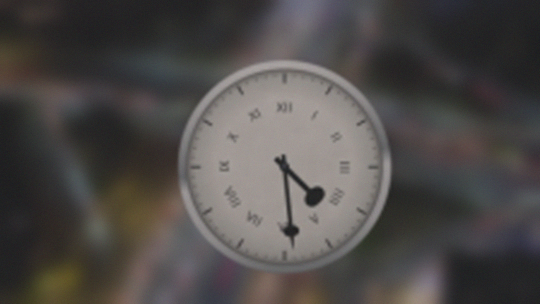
4:29
